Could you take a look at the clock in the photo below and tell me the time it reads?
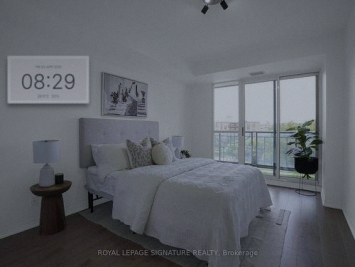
8:29
